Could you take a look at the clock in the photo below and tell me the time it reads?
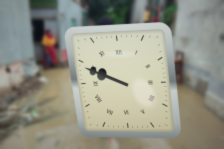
9:49
